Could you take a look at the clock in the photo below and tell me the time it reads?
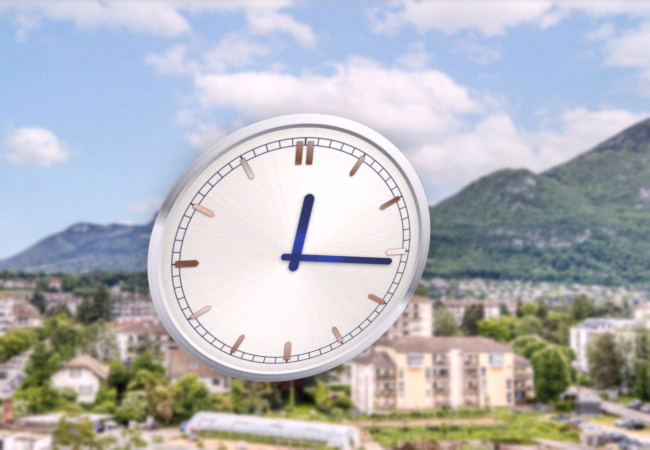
12:16
